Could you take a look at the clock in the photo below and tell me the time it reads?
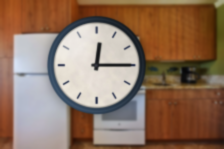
12:15
